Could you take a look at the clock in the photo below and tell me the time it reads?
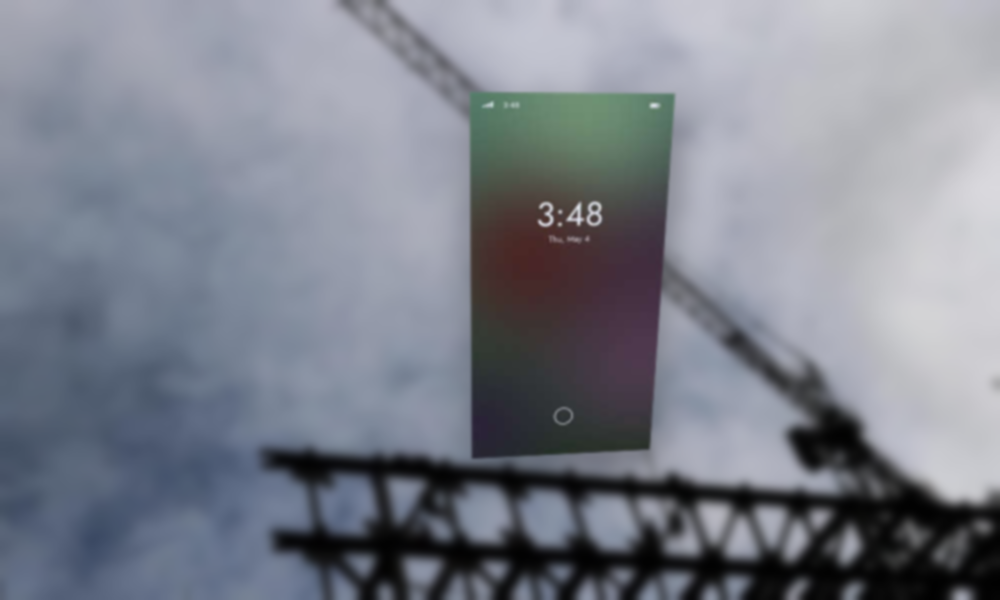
3:48
